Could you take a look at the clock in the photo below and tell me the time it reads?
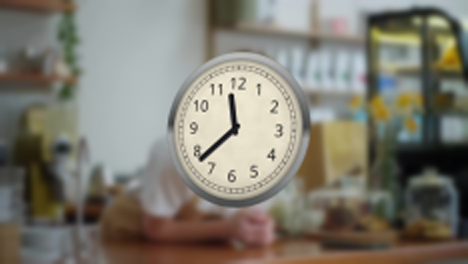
11:38
